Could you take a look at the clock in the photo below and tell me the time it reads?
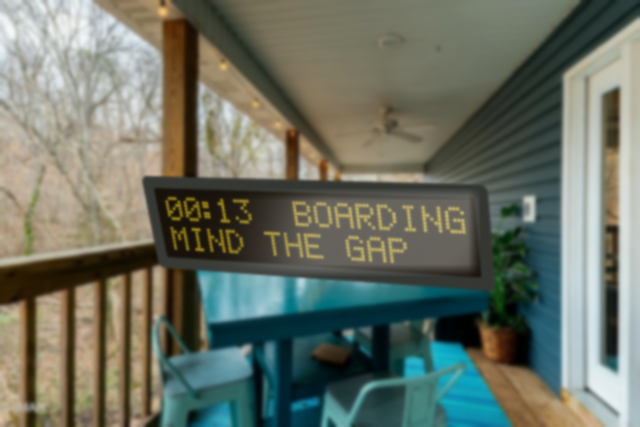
0:13
